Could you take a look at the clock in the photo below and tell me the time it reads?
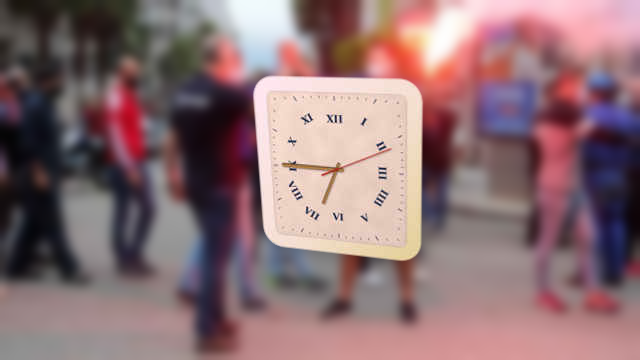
6:45:11
